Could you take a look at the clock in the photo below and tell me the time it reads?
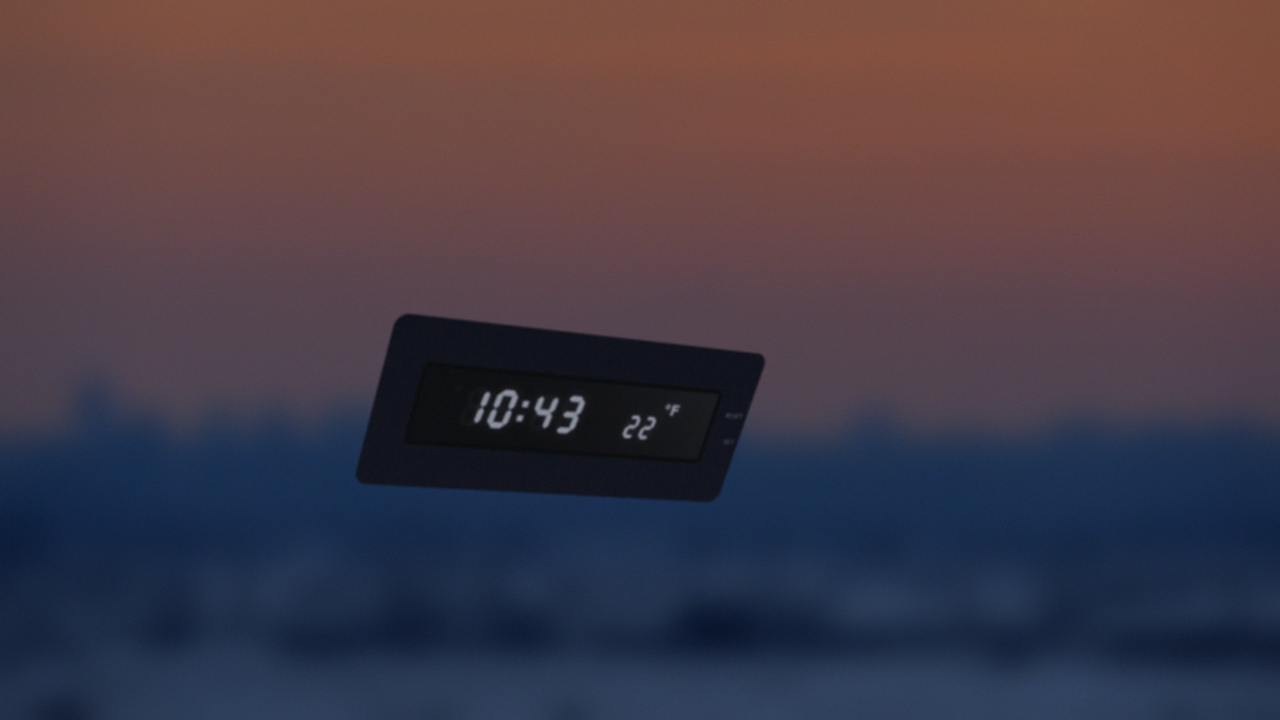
10:43
